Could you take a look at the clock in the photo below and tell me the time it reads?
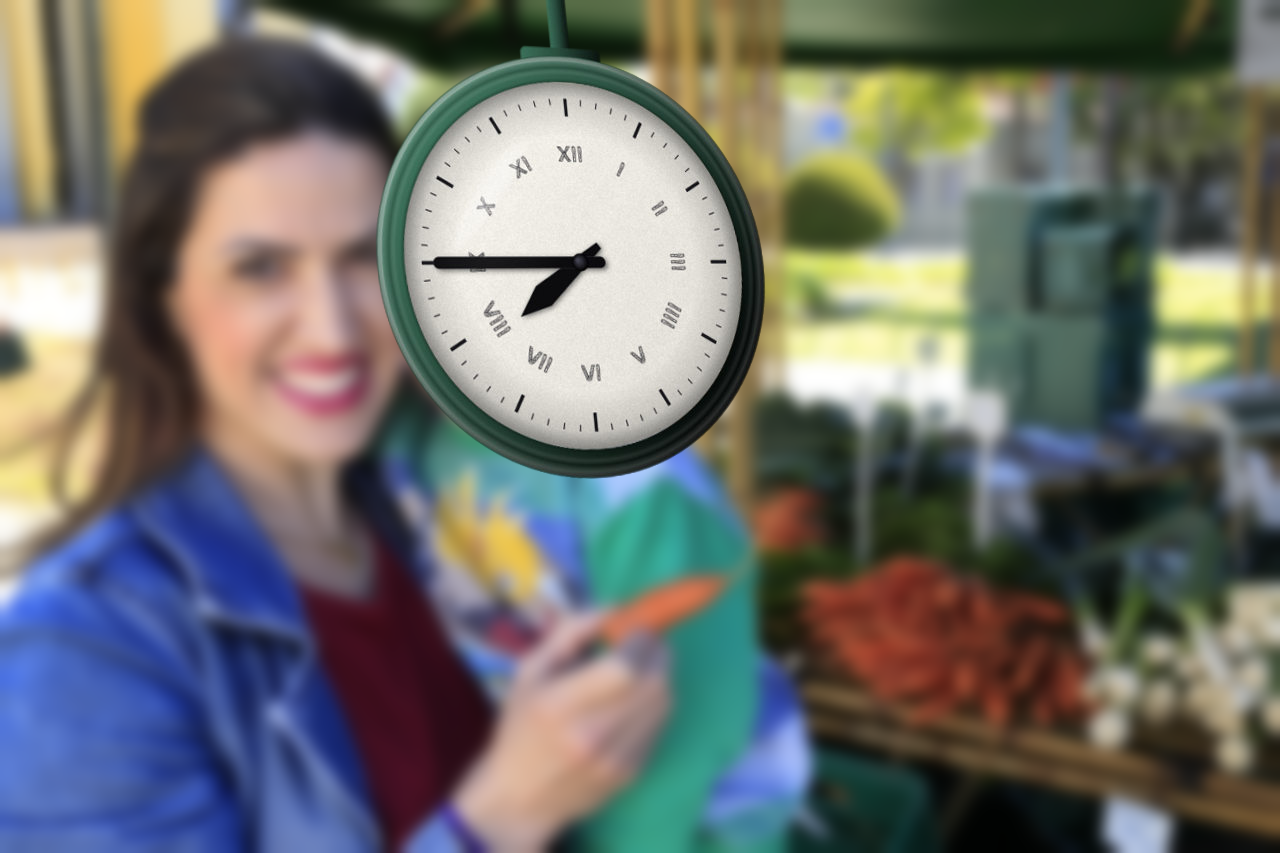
7:45
